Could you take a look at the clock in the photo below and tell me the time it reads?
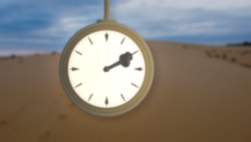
2:10
